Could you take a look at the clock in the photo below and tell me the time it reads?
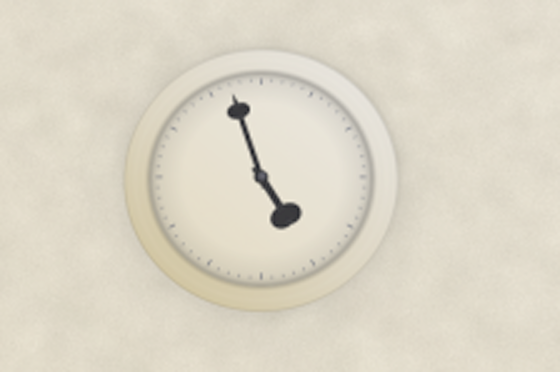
4:57
